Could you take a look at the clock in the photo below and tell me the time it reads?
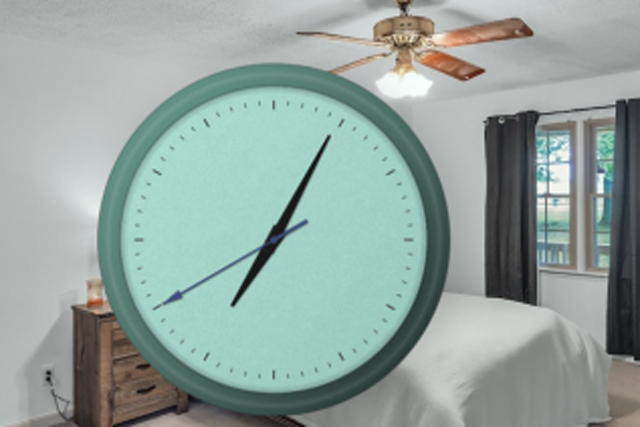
7:04:40
